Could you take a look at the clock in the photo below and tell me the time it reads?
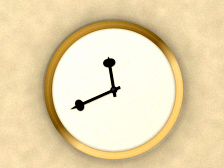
11:41
